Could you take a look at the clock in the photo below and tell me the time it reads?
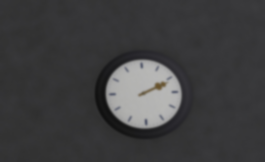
2:11
